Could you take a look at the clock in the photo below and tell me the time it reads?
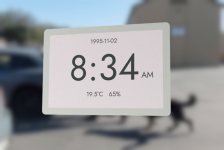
8:34
